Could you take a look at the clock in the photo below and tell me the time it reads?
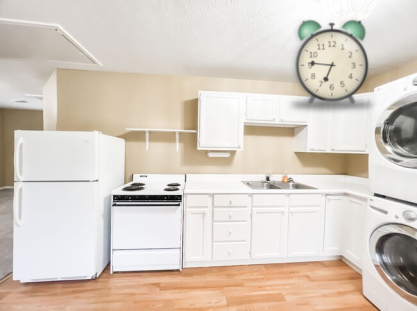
6:46
